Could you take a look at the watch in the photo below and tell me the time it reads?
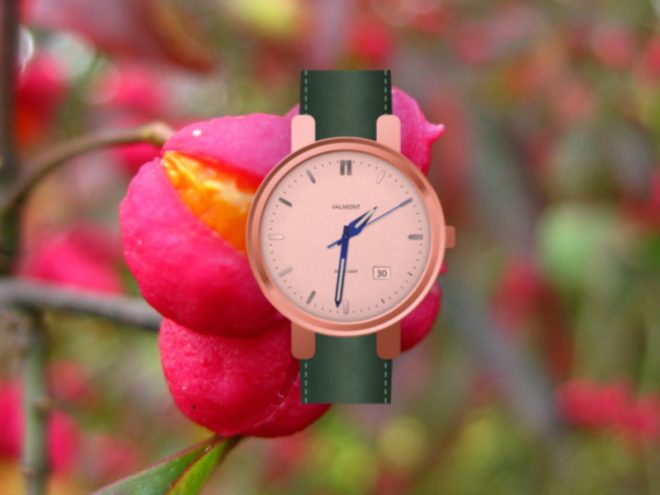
1:31:10
